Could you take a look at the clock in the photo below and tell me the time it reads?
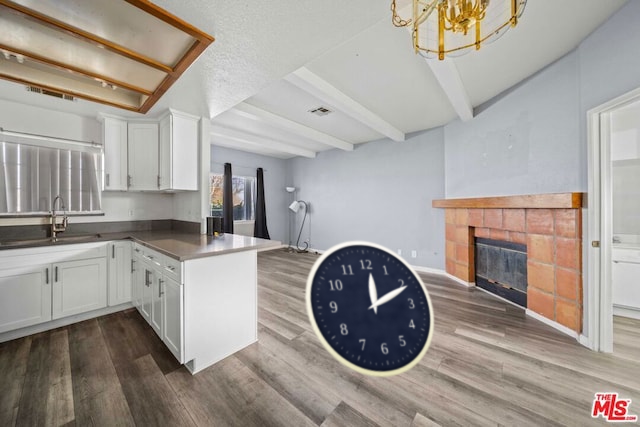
12:11
